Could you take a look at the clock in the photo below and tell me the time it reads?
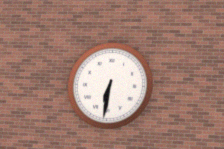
6:31
